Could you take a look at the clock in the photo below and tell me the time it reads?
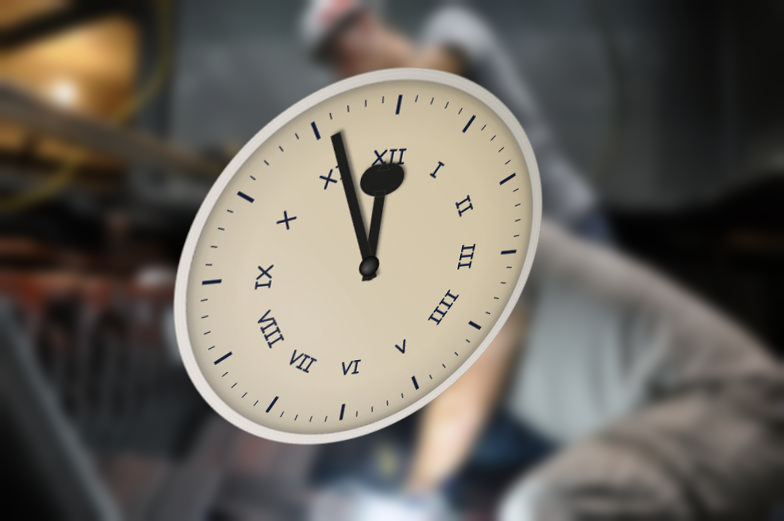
11:56
